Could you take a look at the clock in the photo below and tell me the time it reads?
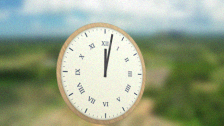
12:02
